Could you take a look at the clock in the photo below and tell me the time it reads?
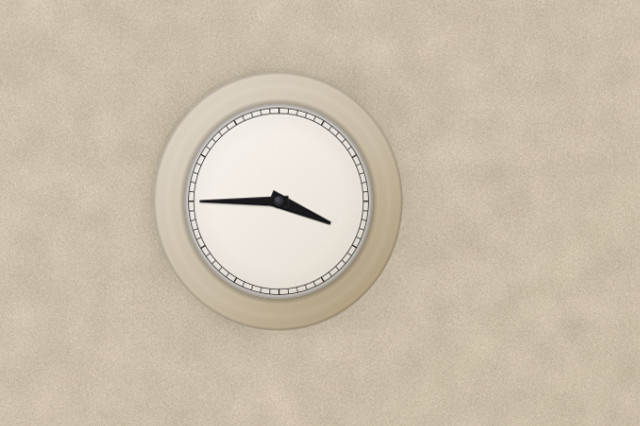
3:45
